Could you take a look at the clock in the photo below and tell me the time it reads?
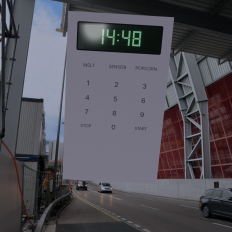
14:48
